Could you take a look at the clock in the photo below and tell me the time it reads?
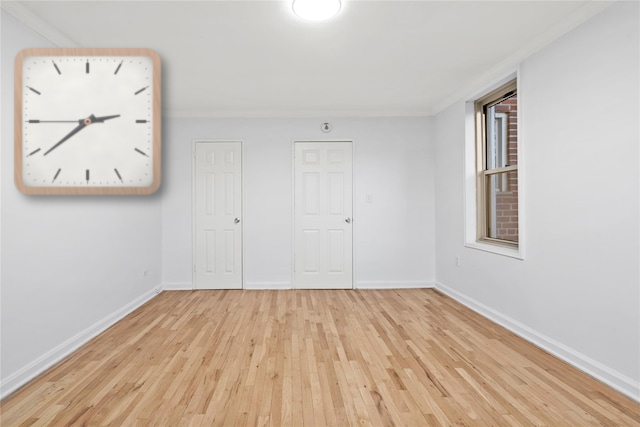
2:38:45
